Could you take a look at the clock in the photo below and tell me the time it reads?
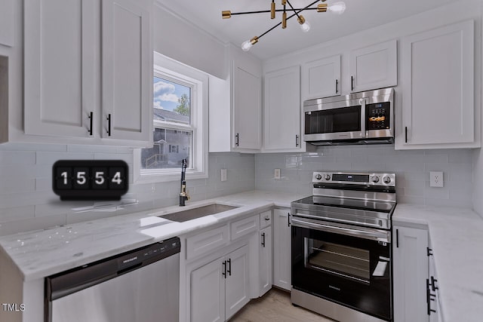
15:54
